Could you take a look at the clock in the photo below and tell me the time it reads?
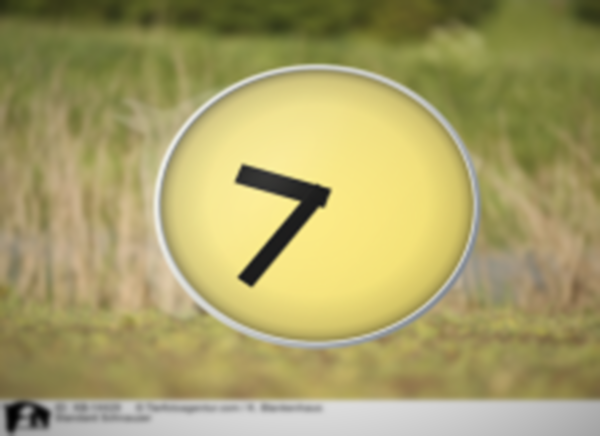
9:36
